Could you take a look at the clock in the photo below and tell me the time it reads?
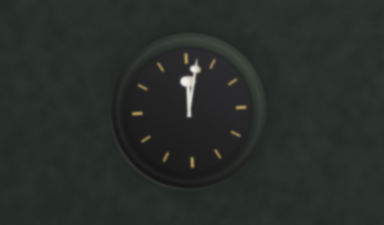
12:02
